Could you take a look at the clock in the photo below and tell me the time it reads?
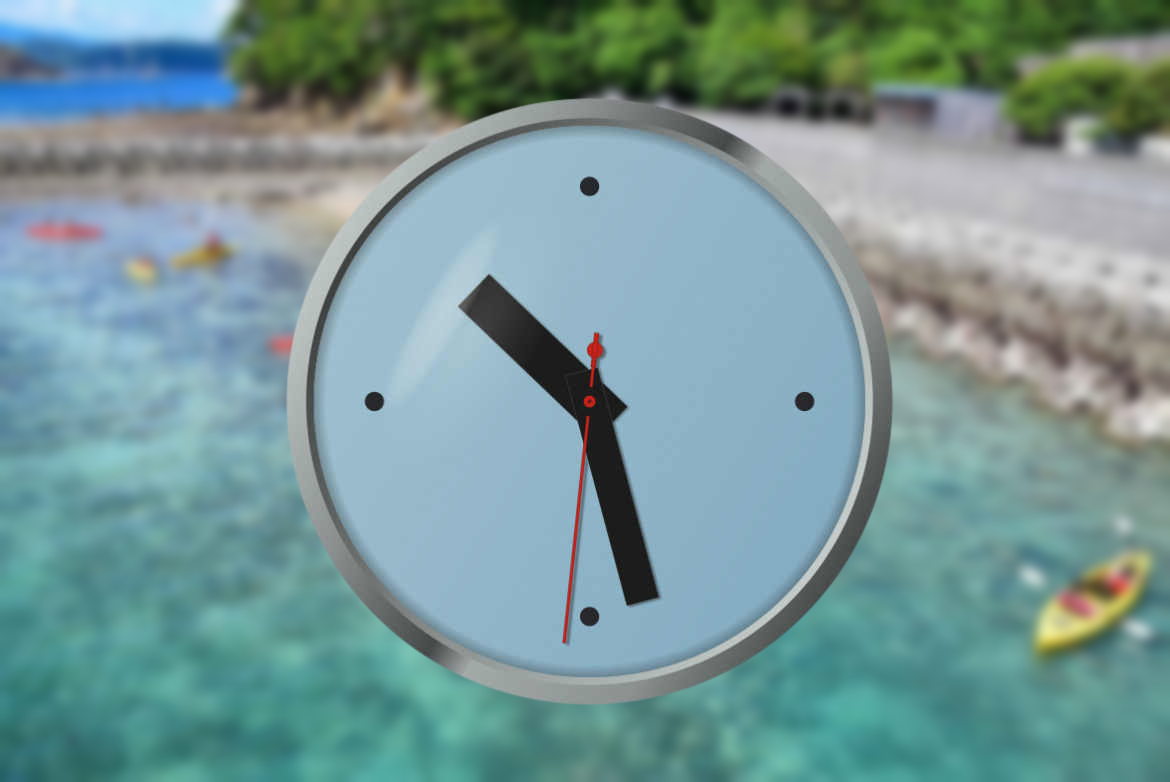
10:27:31
